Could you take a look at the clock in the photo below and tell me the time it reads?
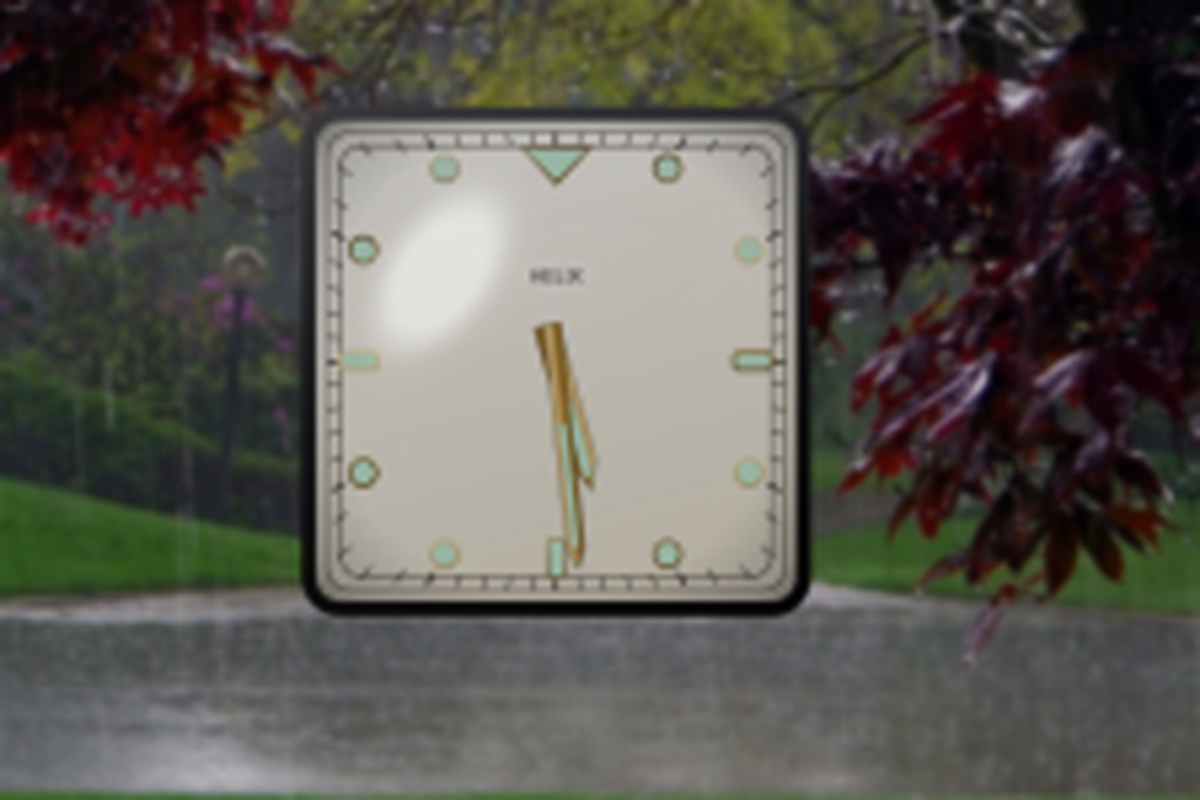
5:29
